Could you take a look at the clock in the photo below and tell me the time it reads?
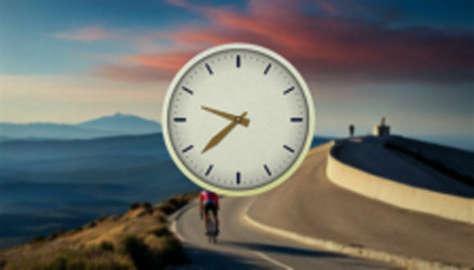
9:38
